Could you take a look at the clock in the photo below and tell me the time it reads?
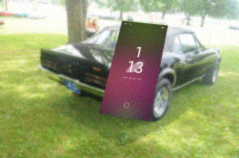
1:13
